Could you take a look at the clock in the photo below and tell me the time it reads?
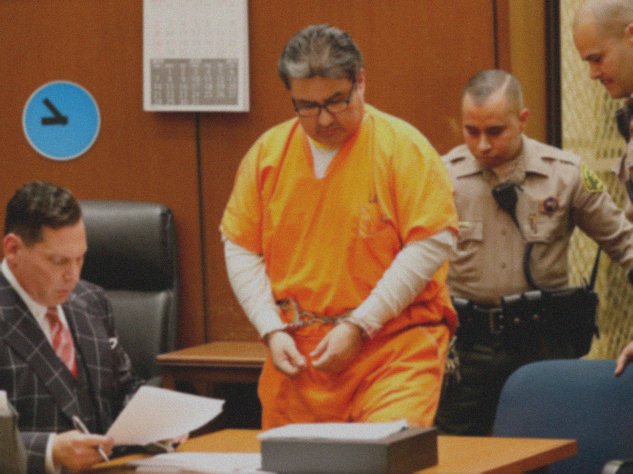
8:53
